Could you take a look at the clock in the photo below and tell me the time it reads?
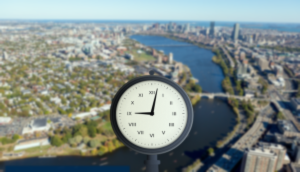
9:02
